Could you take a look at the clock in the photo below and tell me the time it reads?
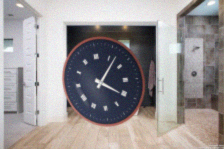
4:07
